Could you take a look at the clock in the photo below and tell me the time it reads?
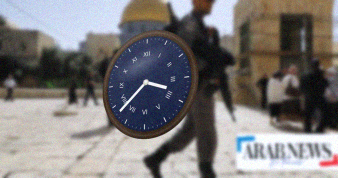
3:38
